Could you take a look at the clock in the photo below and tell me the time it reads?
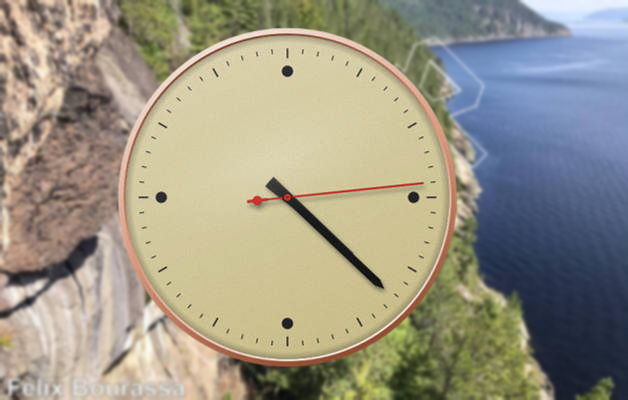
4:22:14
